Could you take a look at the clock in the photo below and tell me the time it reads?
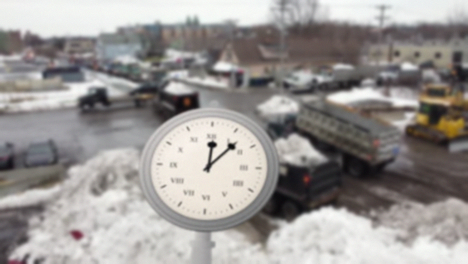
12:07
